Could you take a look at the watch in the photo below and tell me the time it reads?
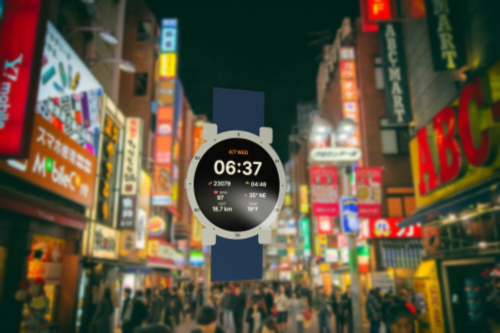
6:37
